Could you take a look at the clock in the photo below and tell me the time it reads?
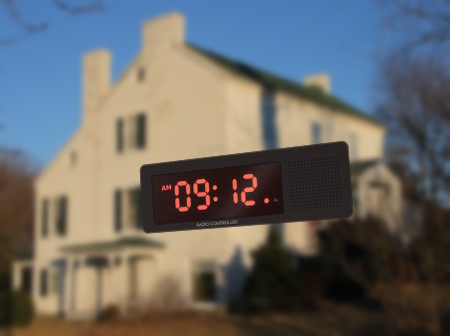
9:12
